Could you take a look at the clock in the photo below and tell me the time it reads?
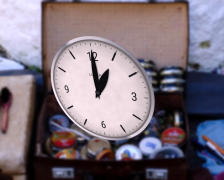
1:00
